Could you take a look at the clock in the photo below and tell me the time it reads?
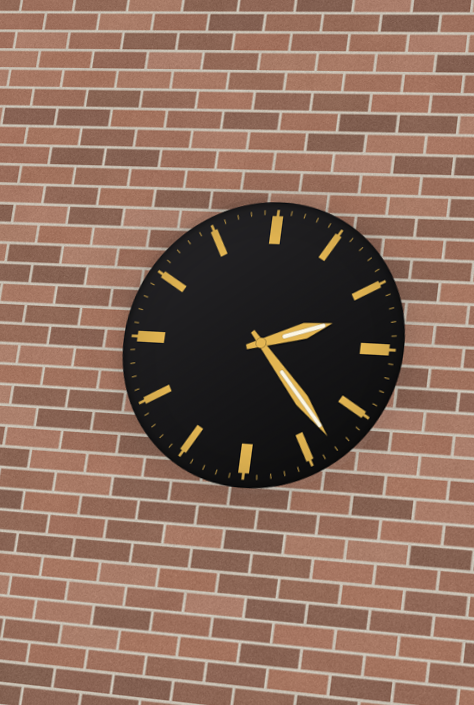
2:23
